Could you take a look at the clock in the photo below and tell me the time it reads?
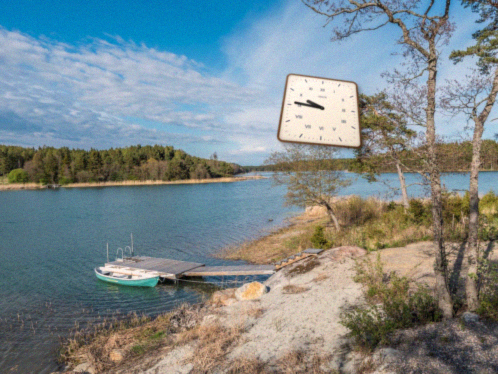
9:46
